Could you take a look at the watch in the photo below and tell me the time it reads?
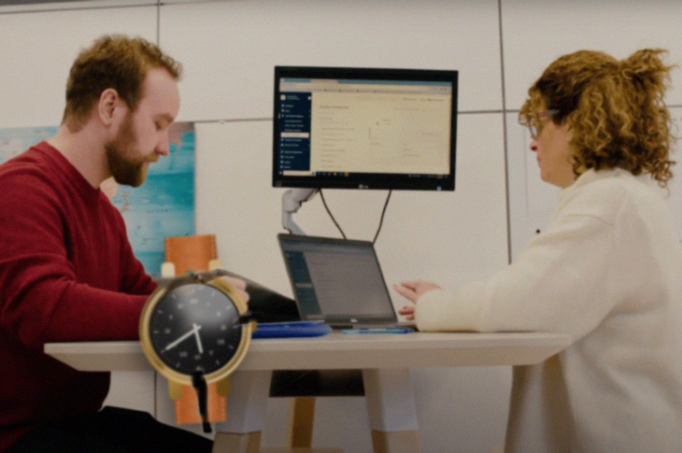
5:40
